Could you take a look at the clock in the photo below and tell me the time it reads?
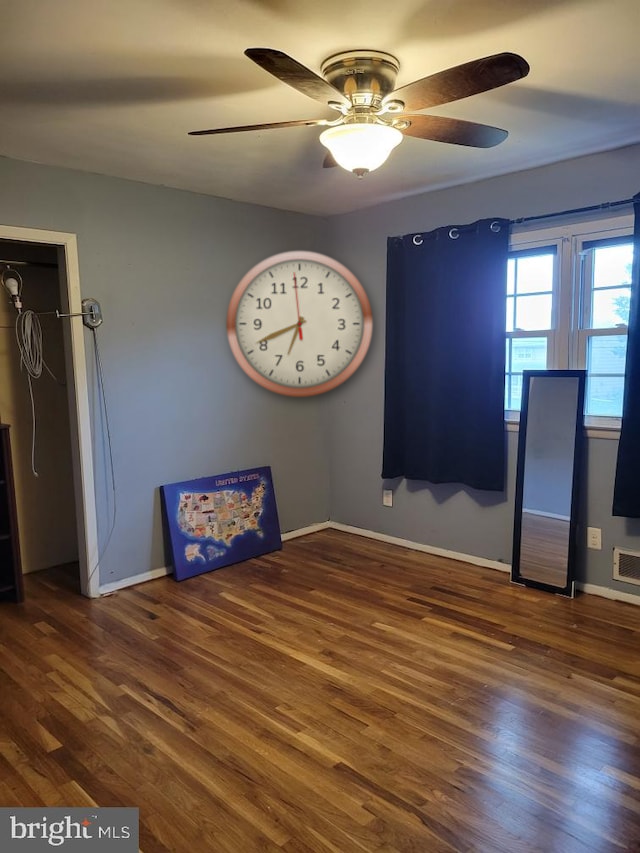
6:40:59
